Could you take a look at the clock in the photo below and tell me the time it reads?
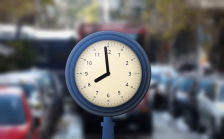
7:59
